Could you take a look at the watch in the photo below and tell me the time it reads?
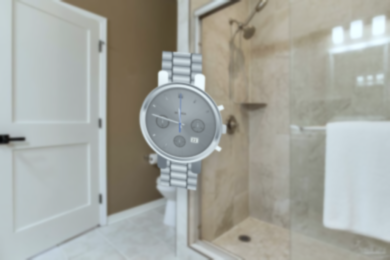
11:47
